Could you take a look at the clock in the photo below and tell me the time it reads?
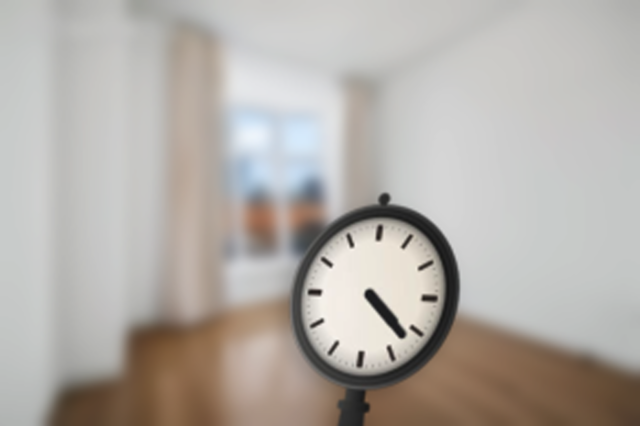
4:22
